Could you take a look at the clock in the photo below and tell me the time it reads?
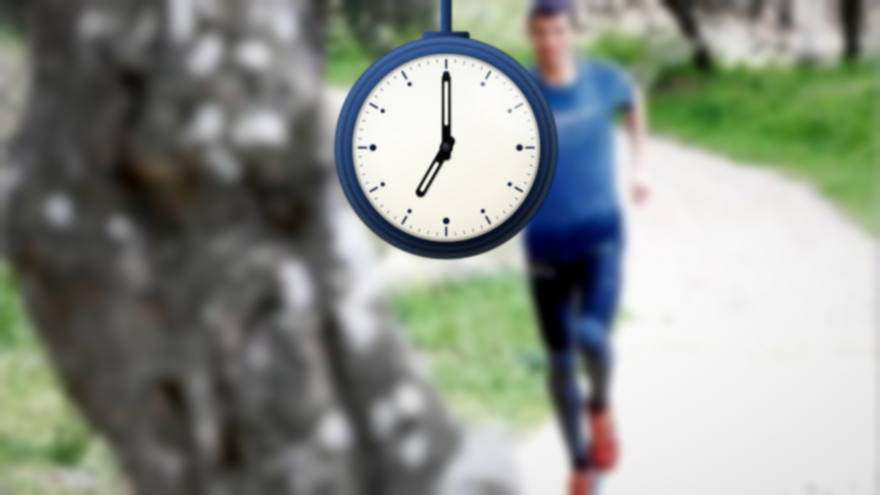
7:00
